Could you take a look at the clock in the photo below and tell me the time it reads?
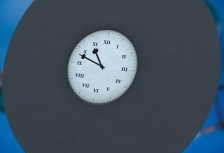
10:48
